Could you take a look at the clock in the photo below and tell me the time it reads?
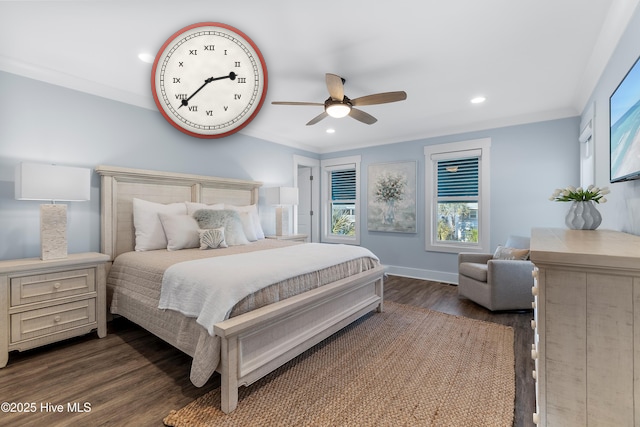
2:38
